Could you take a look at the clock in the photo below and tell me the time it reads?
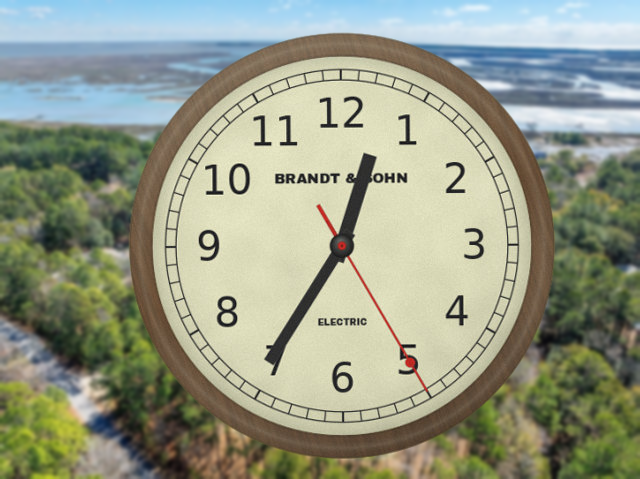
12:35:25
